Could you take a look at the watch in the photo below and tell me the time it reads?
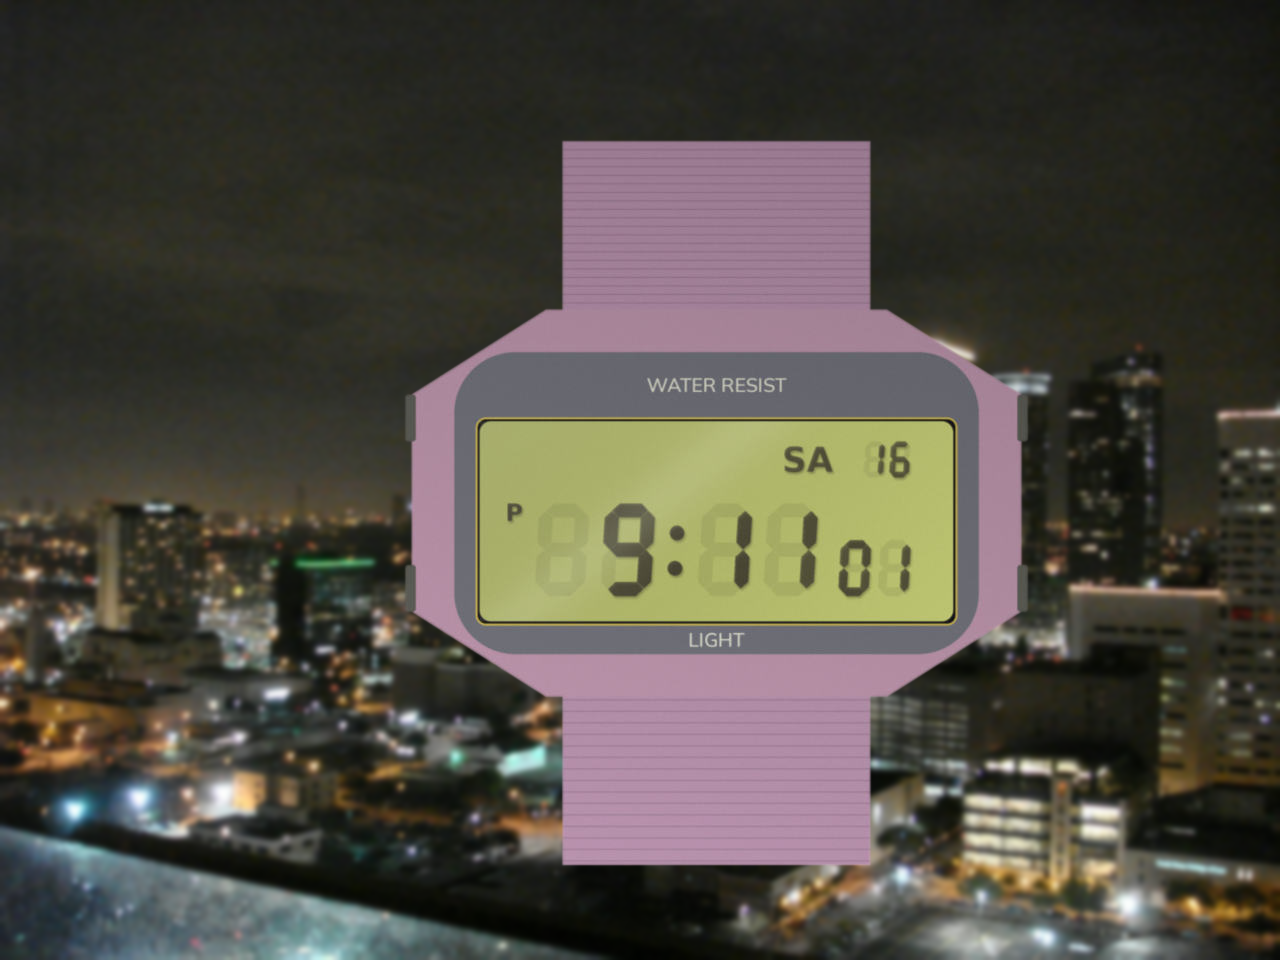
9:11:01
